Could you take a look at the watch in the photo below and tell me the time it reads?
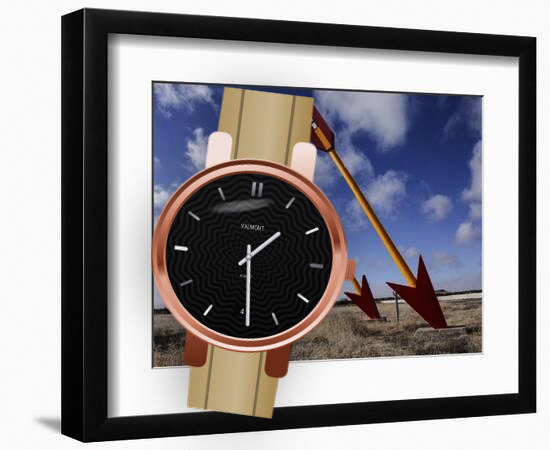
1:29
